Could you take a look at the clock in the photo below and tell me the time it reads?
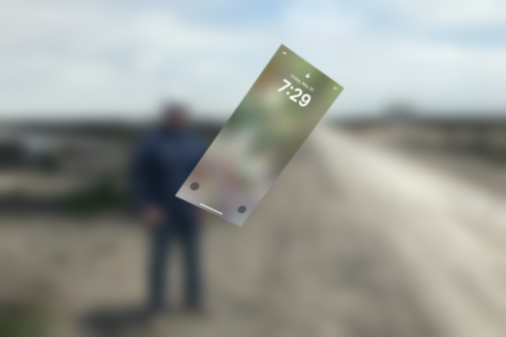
7:29
